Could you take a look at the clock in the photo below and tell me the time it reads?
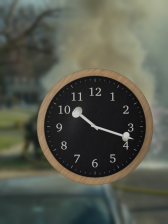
10:18
